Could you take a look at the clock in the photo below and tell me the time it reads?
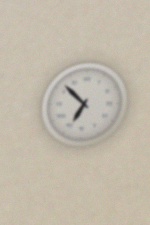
6:52
